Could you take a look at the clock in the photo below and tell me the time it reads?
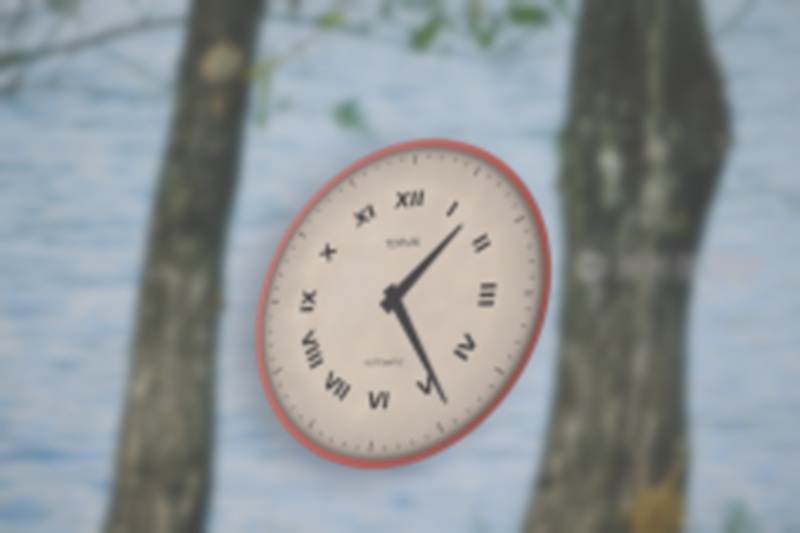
1:24
